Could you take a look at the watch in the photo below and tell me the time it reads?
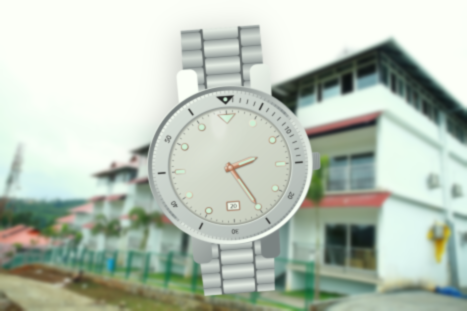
2:25
